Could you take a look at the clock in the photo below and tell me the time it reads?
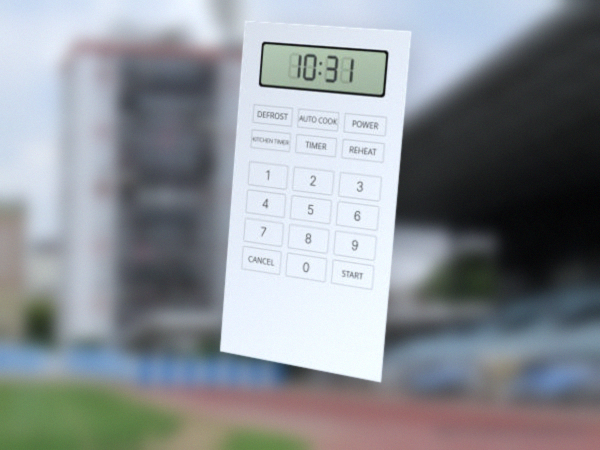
10:31
